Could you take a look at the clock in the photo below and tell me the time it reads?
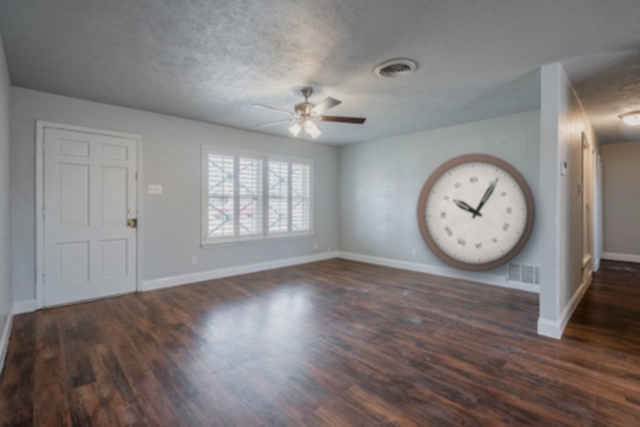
10:06
